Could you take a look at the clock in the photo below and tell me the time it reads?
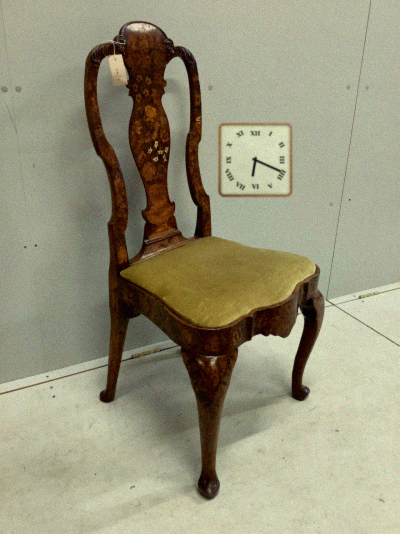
6:19
